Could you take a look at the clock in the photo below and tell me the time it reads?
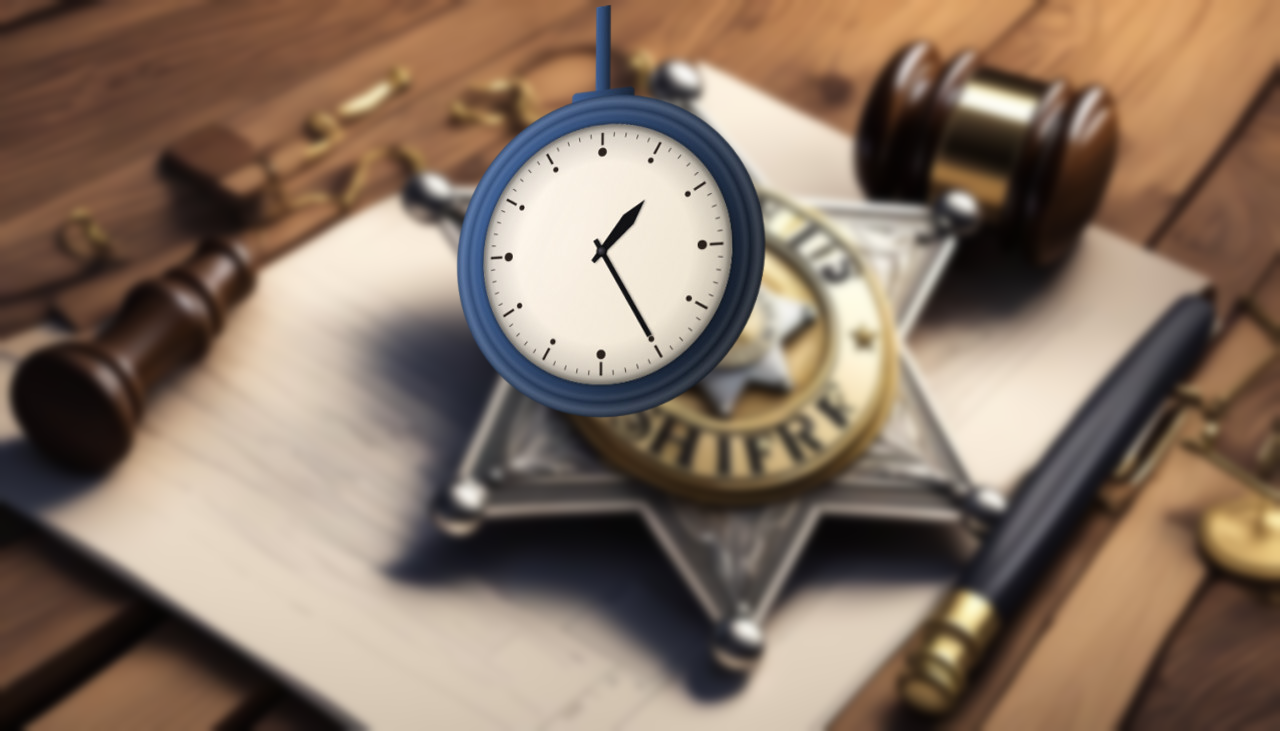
1:25
